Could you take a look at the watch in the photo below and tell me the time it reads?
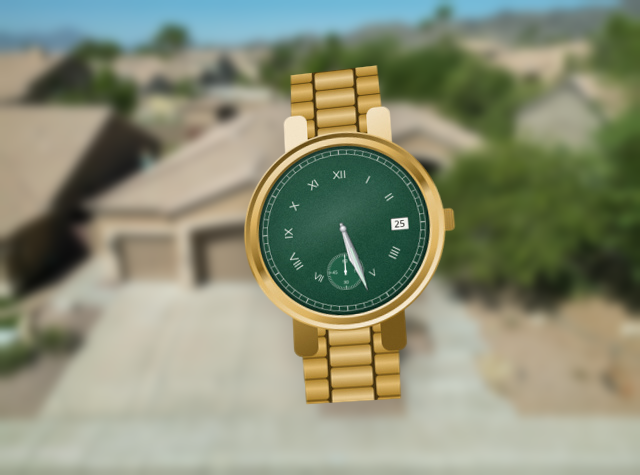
5:27
